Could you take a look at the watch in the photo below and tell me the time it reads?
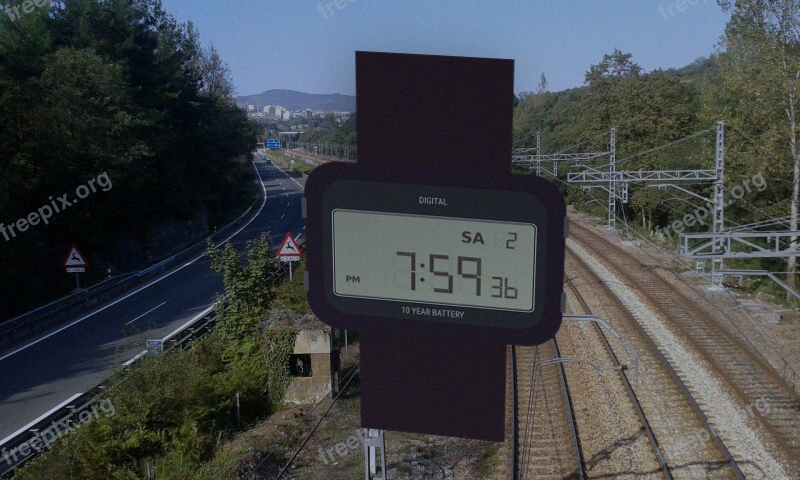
7:59:36
